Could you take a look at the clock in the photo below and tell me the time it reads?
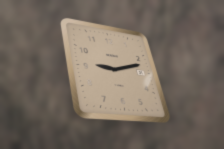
9:12
